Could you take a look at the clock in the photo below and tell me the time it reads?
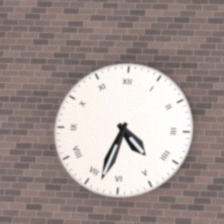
4:33
